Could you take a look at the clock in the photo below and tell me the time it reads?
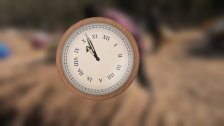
9:52
